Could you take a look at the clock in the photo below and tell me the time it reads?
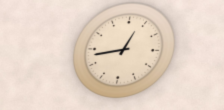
12:43
